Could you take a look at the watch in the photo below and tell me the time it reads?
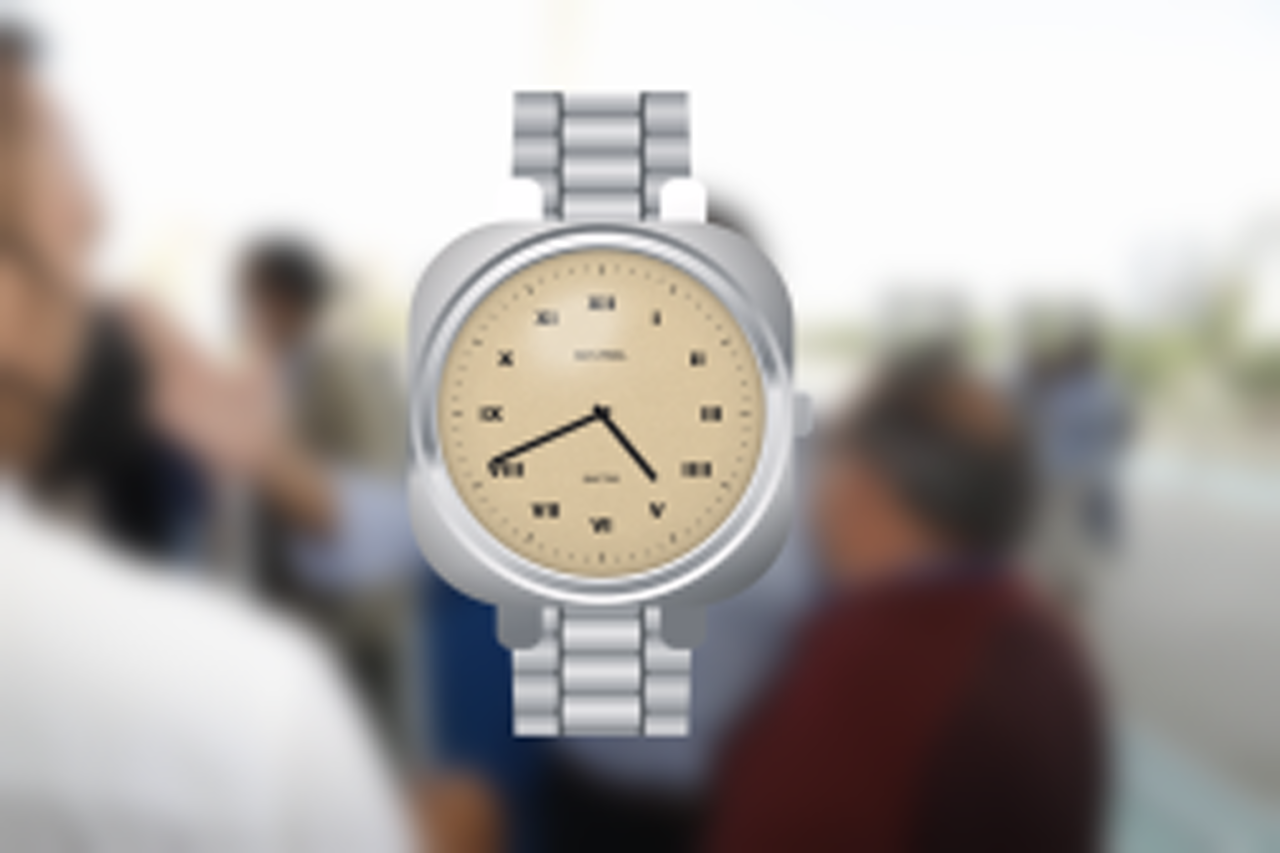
4:41
